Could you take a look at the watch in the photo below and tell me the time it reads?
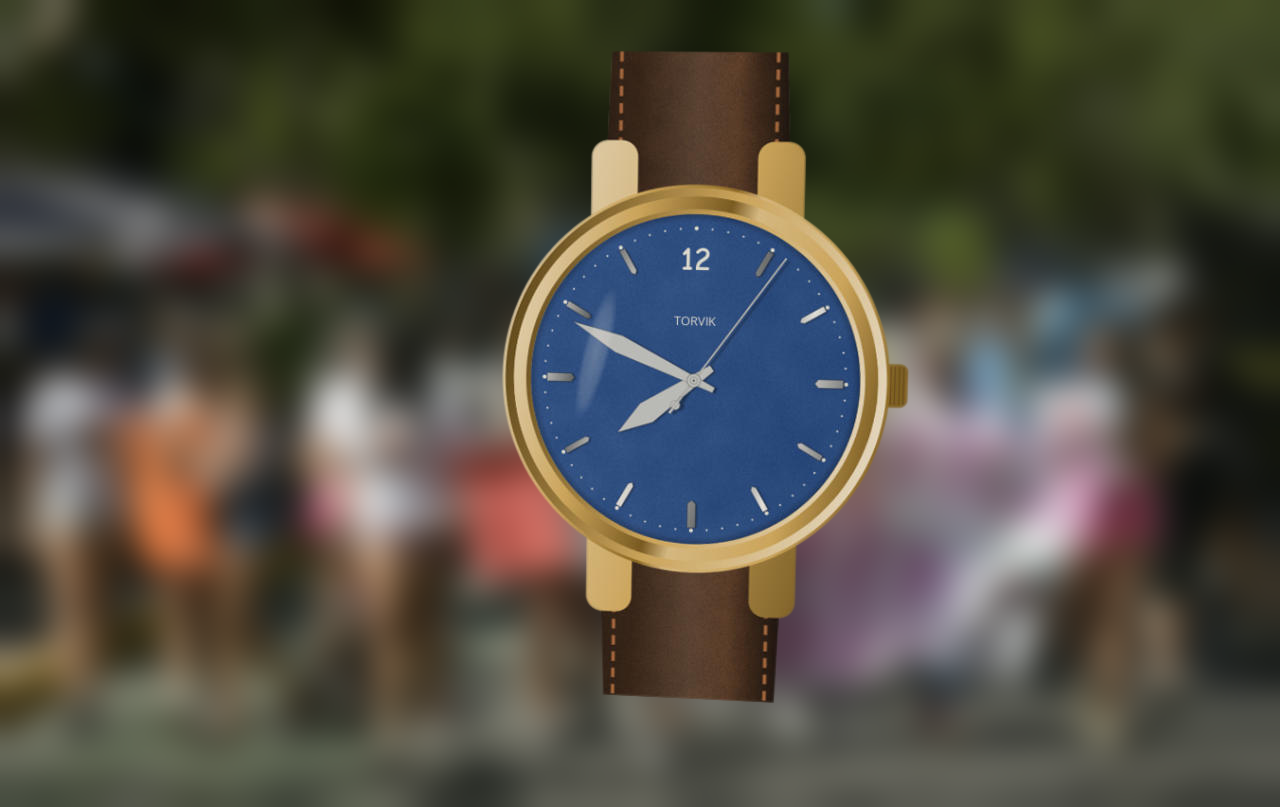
7:49:06
